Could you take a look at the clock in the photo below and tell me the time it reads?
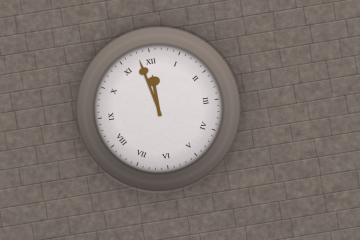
11:58
